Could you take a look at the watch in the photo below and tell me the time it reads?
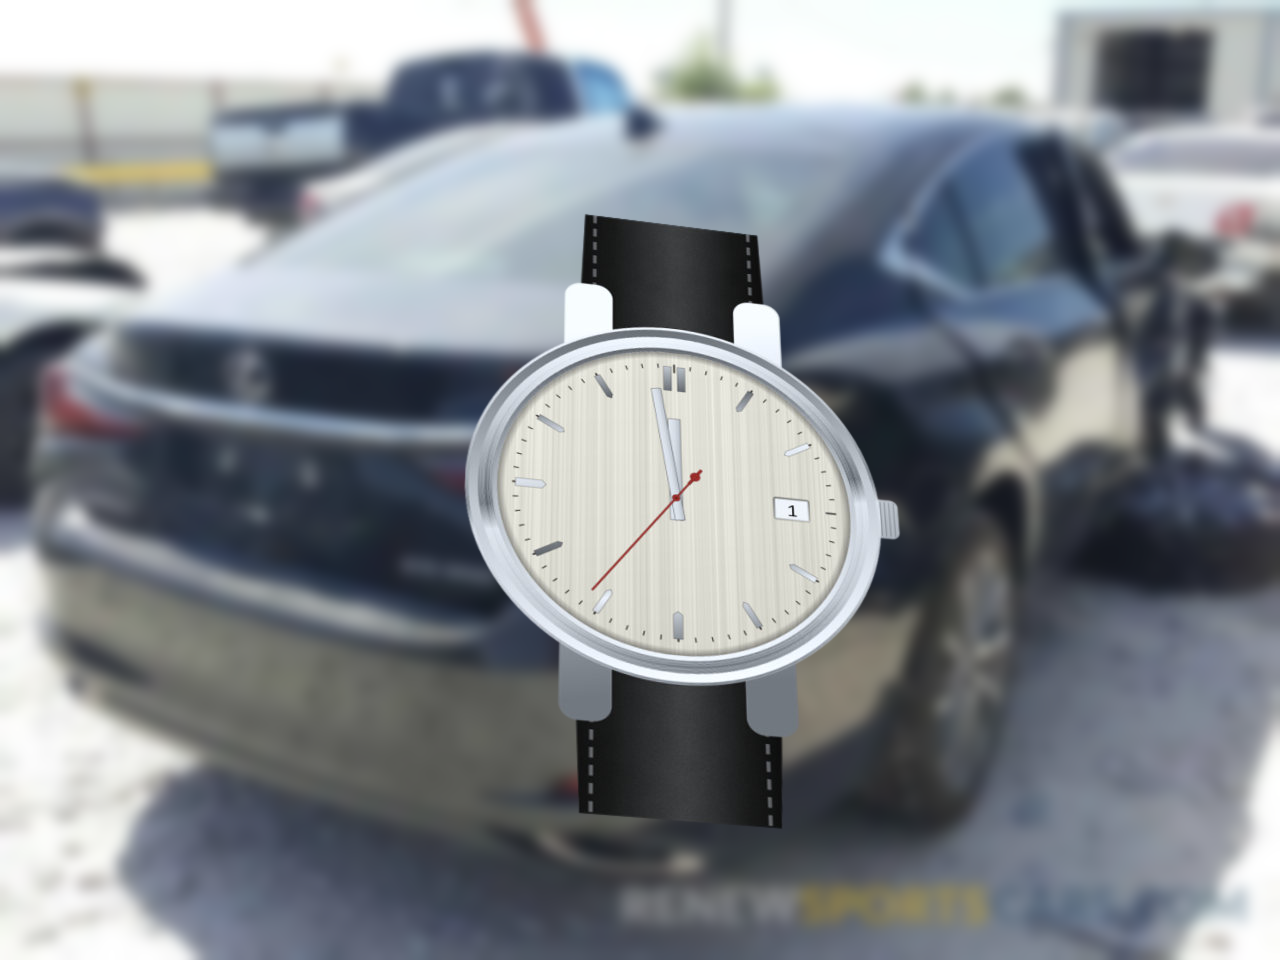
11:58:36
